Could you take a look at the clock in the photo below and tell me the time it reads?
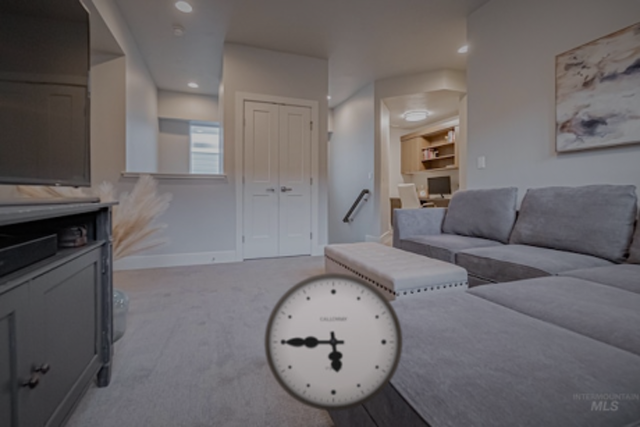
5:45
